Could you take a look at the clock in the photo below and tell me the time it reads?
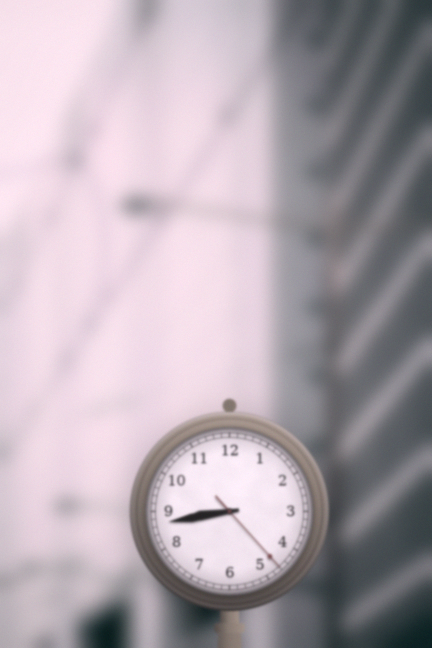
8:43:23
